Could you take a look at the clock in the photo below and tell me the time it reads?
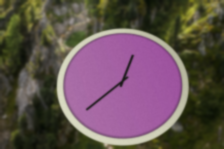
12:38
